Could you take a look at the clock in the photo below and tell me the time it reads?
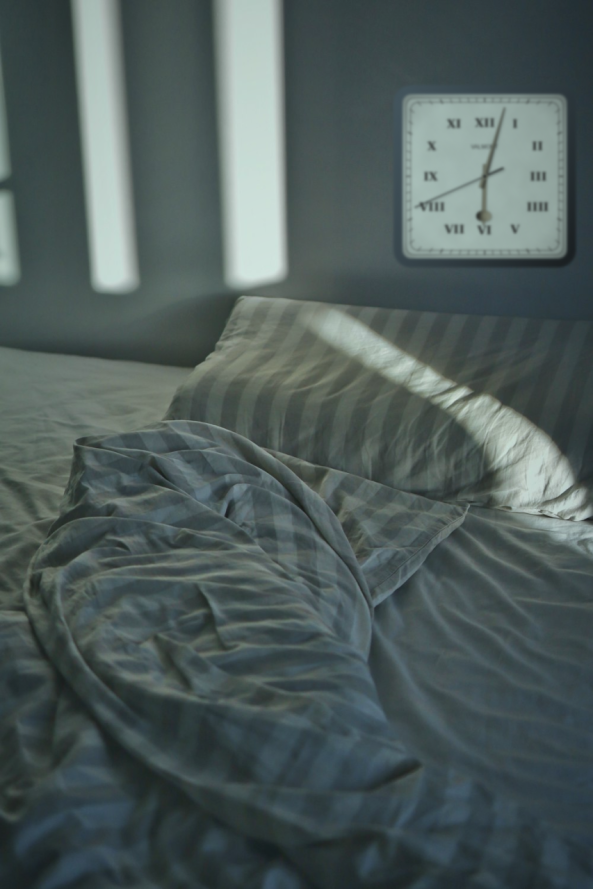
6:02:41
